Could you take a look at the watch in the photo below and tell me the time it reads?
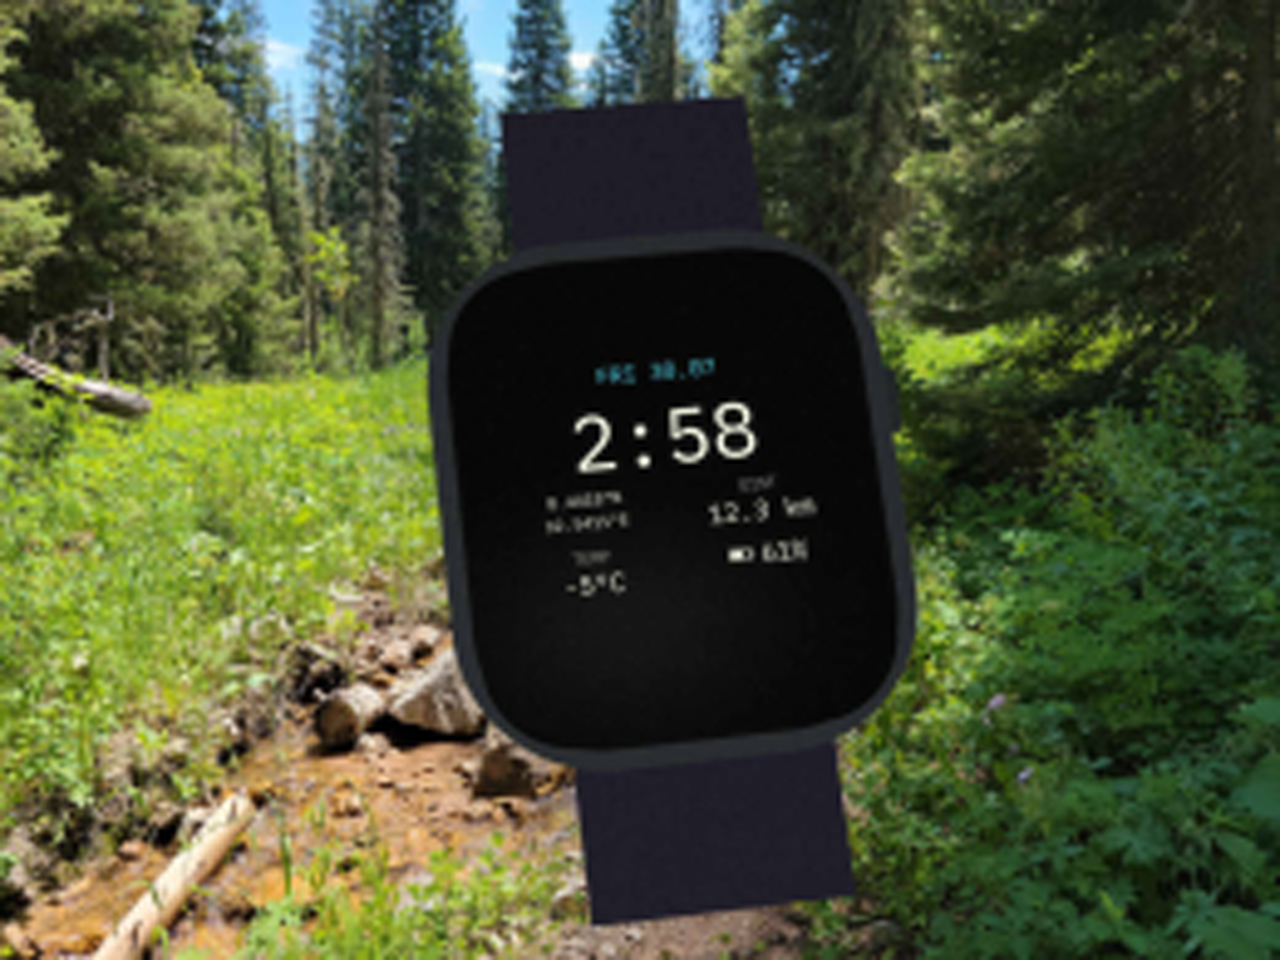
2:58
